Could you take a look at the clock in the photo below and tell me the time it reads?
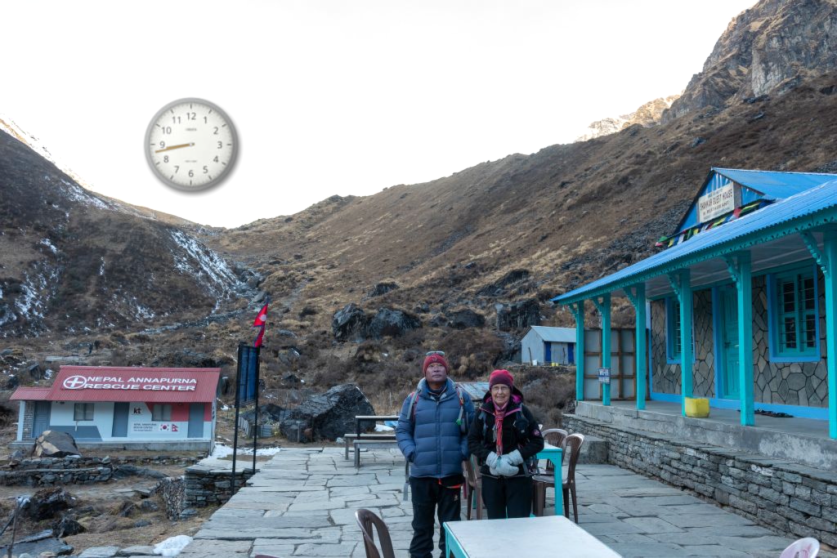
8:43
